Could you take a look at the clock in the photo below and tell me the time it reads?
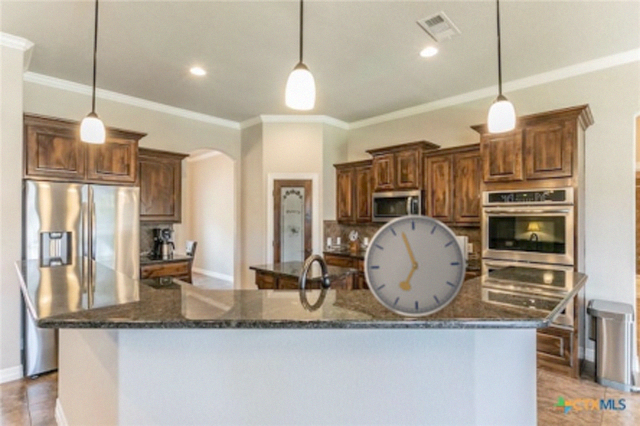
6:57
